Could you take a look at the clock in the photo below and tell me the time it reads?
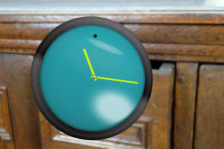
11:16
